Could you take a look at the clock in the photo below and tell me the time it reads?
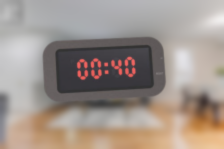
0:40
